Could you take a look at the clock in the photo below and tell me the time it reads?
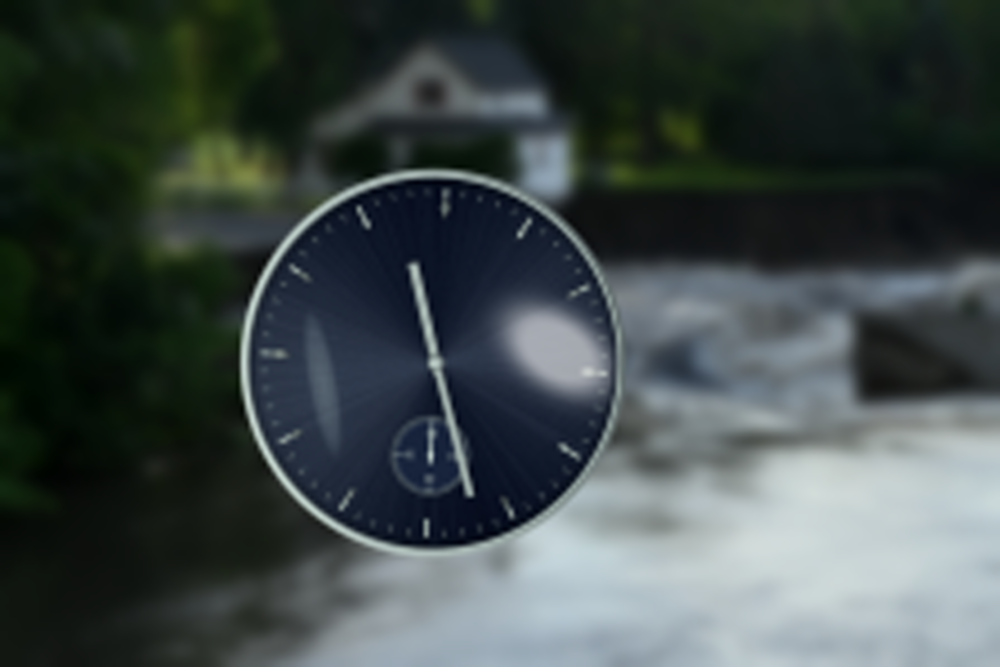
11:27
